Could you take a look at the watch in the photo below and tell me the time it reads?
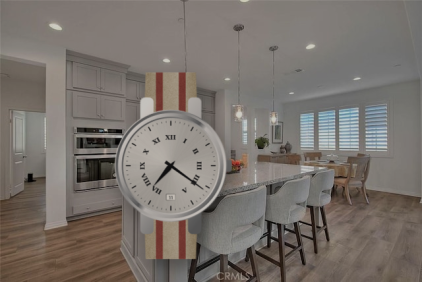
7:21
